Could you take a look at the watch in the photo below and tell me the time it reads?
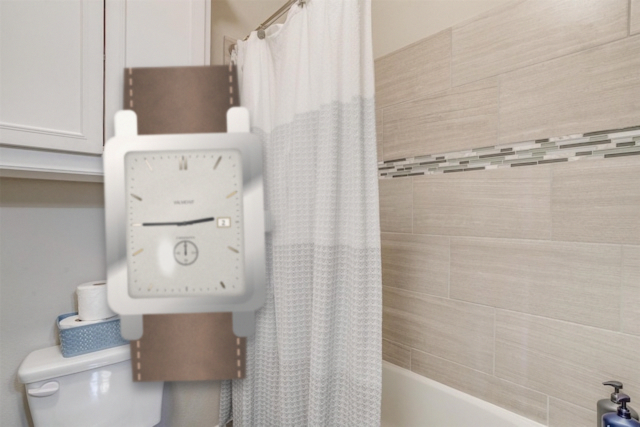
2:45
